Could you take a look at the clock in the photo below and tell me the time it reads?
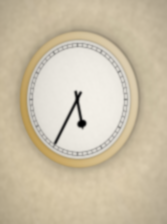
5:35
